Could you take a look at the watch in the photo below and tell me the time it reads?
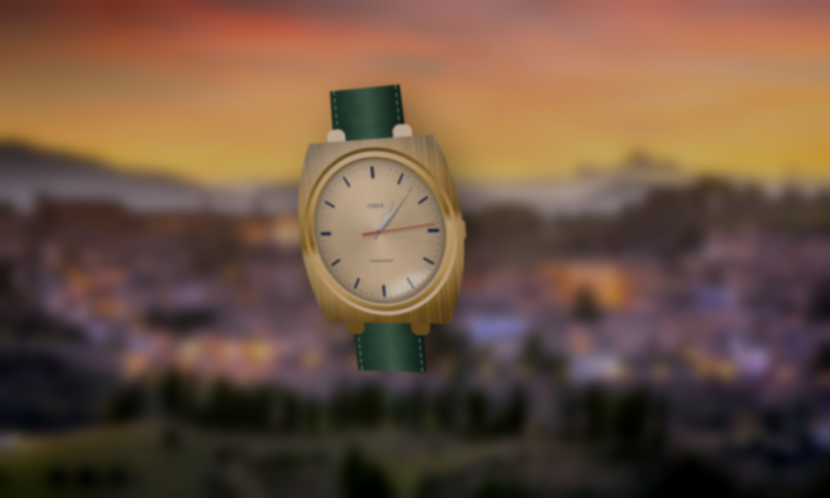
1:07:14
